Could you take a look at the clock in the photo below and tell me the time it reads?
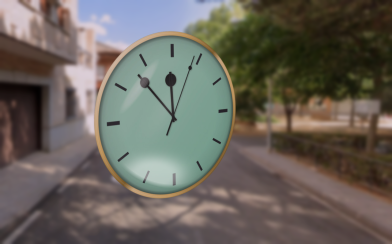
11:53:04
